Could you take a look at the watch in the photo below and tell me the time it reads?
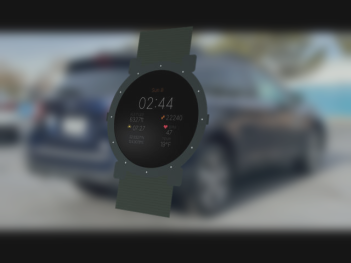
2:44
